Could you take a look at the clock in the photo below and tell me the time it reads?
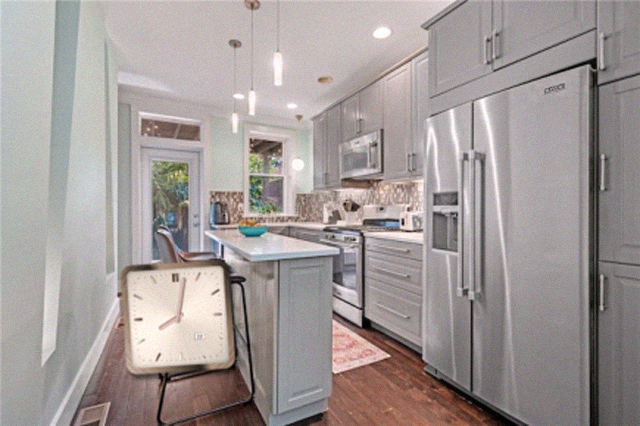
8:02
